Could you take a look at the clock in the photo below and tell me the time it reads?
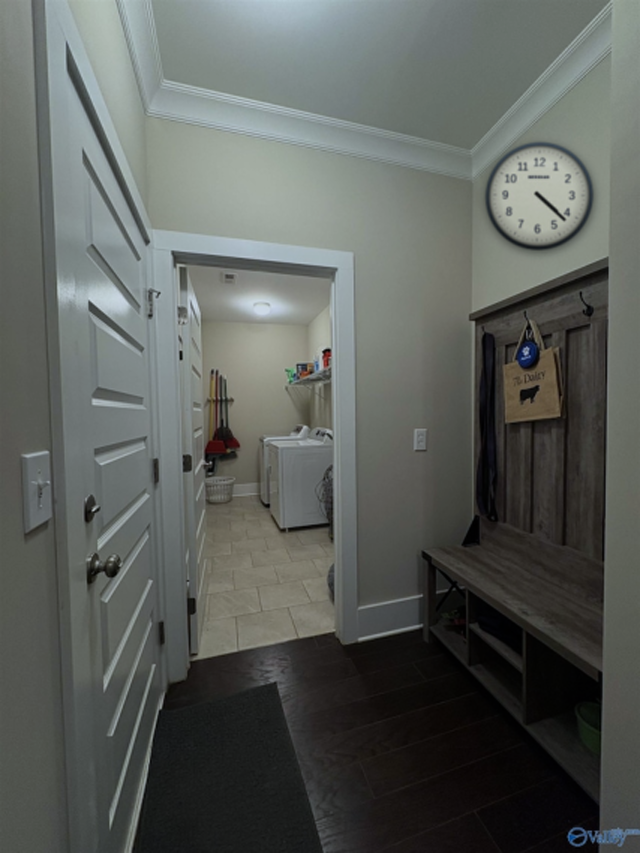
4:22
